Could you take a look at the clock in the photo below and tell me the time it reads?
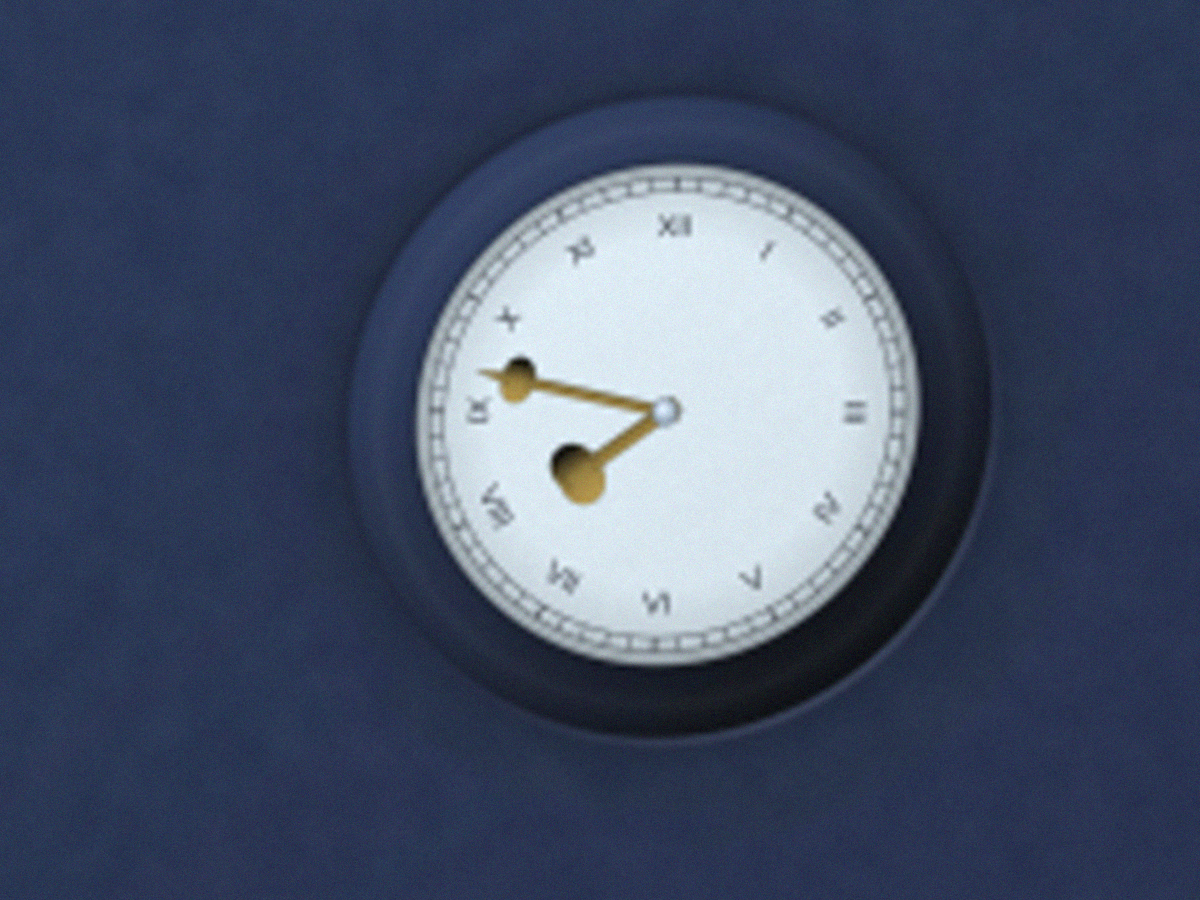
7:47
